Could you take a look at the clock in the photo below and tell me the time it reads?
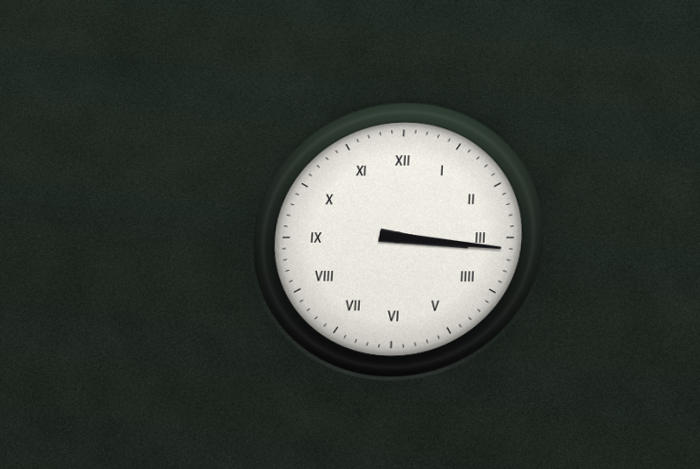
3:16
